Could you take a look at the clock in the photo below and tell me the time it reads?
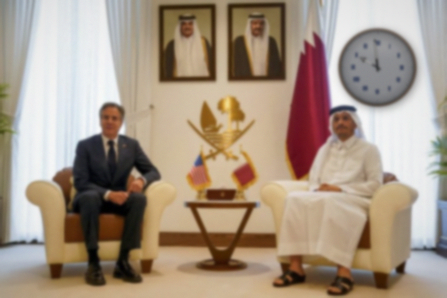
9:59
